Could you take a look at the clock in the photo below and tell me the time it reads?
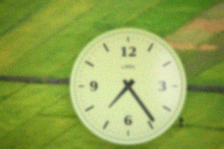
7:24
